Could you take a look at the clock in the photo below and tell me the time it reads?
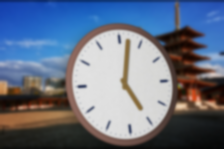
5:02
